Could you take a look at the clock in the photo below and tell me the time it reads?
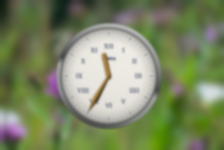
11:35
